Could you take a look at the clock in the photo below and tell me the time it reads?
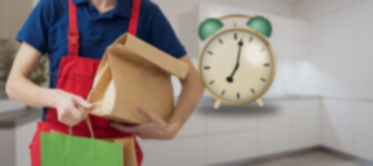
7:02
